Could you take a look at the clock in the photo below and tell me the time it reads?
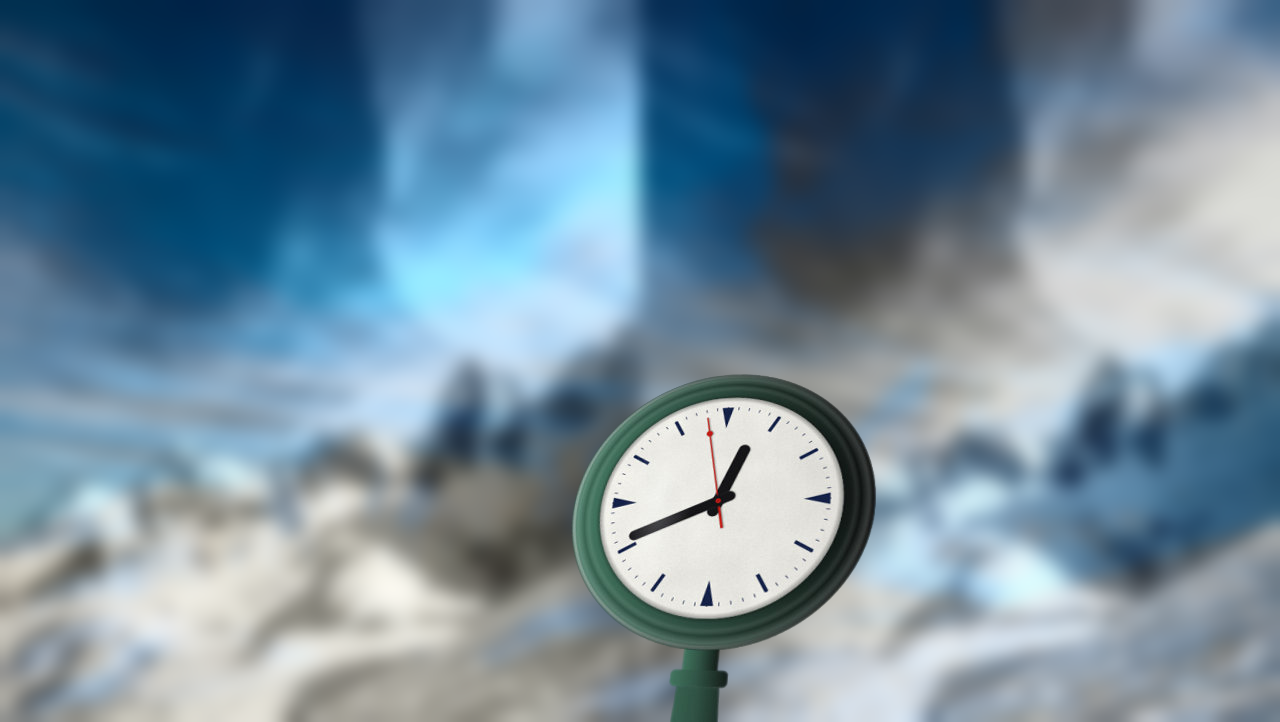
12:40:58
